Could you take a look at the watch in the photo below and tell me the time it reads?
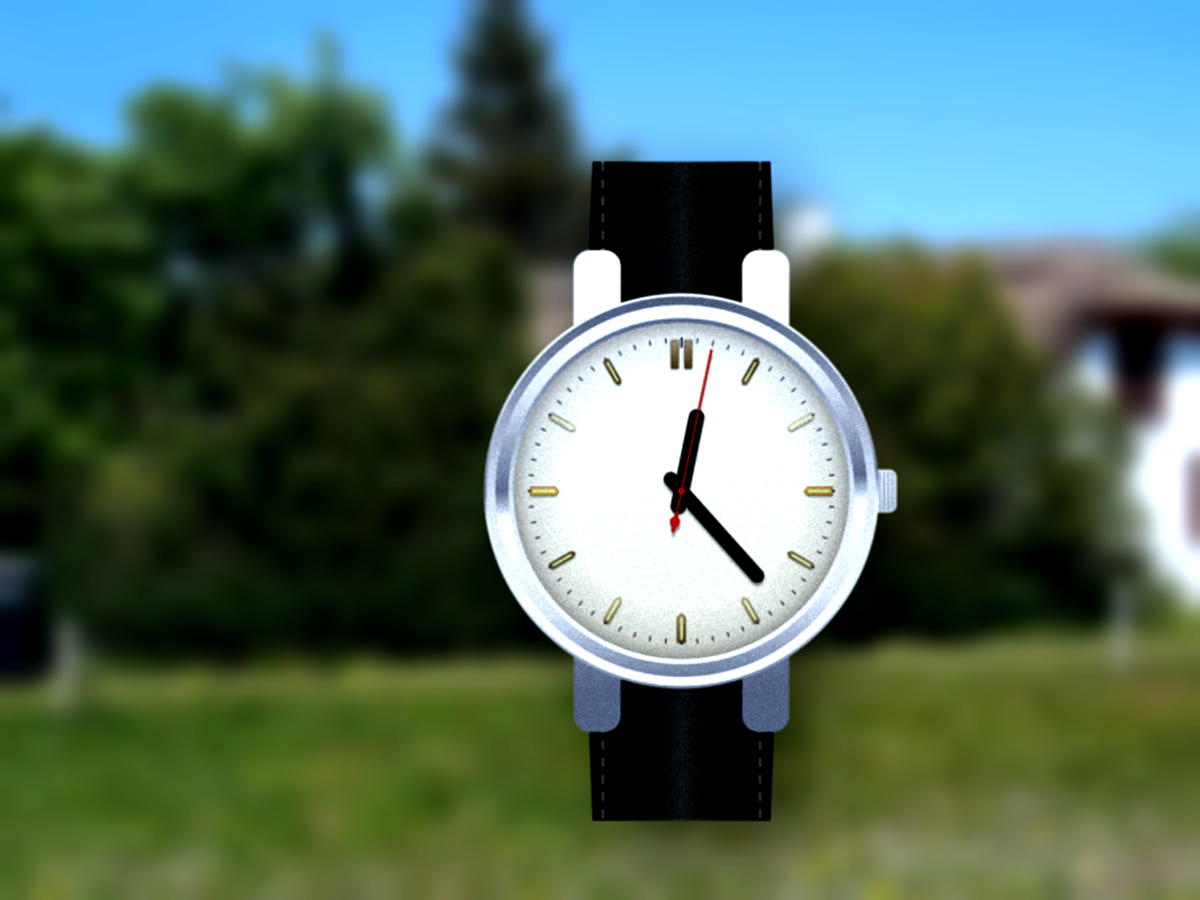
12:23:02
